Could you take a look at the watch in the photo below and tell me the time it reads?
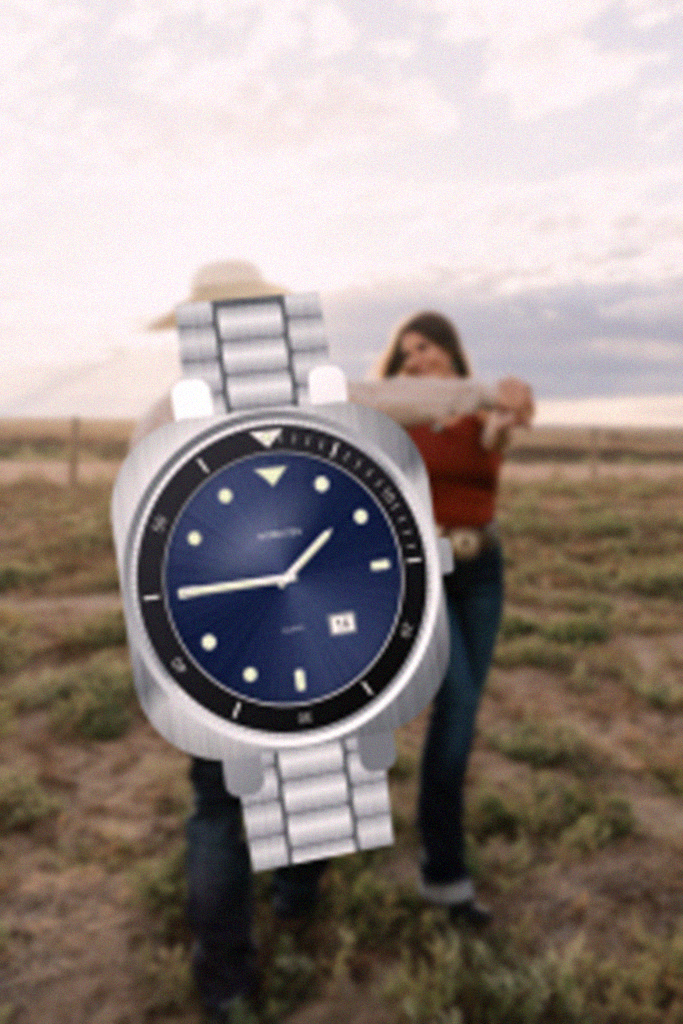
1:45
